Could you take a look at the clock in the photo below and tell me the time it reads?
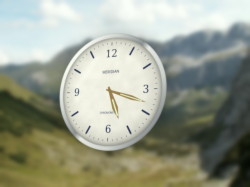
5:18
